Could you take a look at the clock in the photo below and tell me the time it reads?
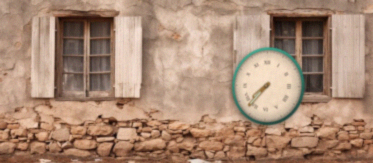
7:37
